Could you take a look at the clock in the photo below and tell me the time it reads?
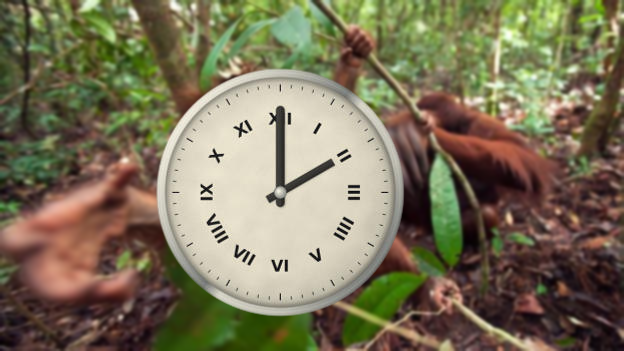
2:00
